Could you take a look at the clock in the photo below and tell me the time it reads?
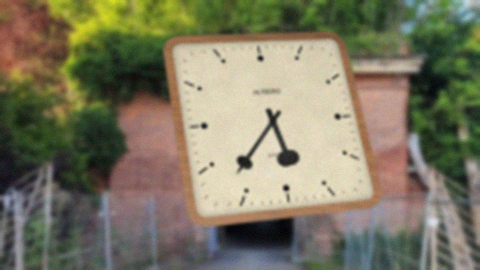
5:37
